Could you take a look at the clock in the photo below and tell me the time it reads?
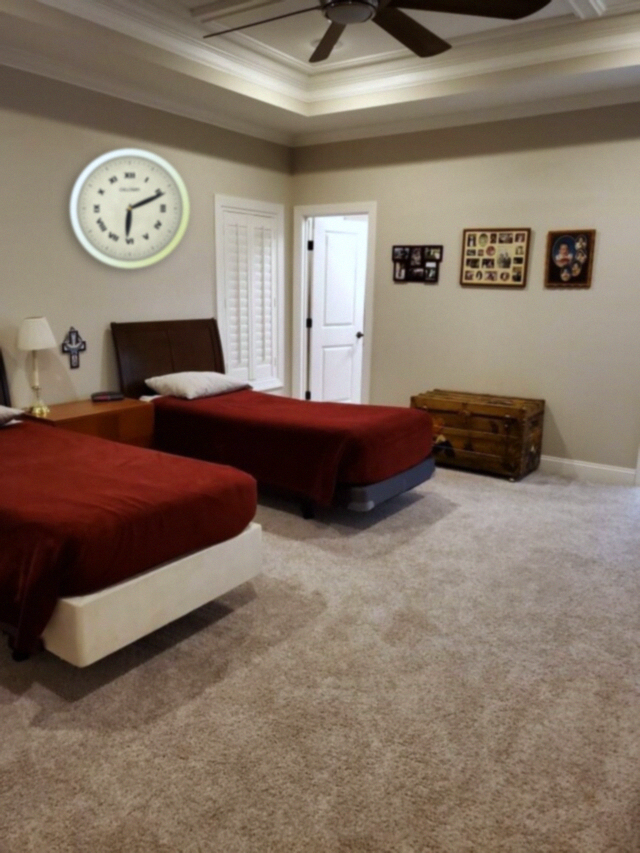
6:11
